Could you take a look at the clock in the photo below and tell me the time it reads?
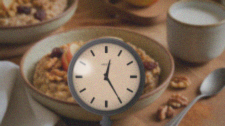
12:25
